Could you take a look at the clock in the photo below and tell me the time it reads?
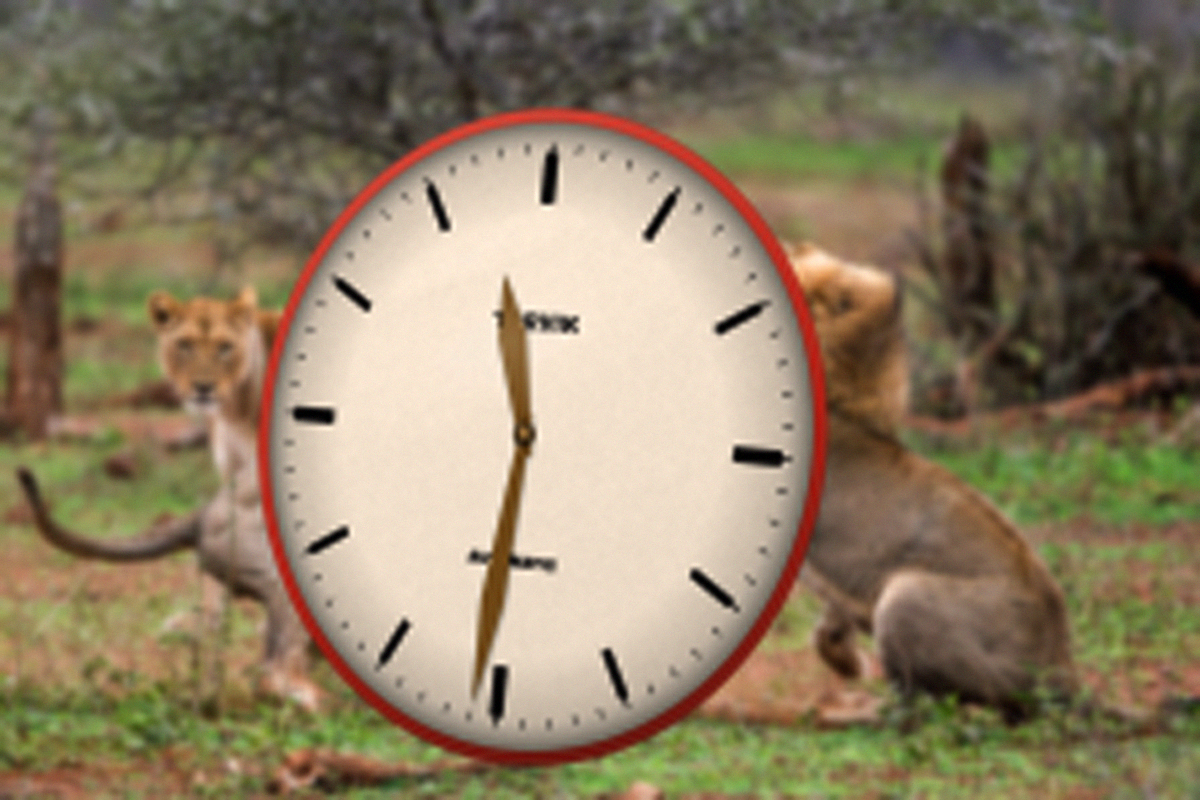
11:31
